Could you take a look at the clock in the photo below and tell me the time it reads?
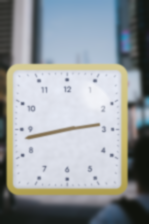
2:43
